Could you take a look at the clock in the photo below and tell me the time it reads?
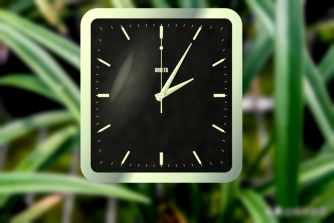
2:05:00
